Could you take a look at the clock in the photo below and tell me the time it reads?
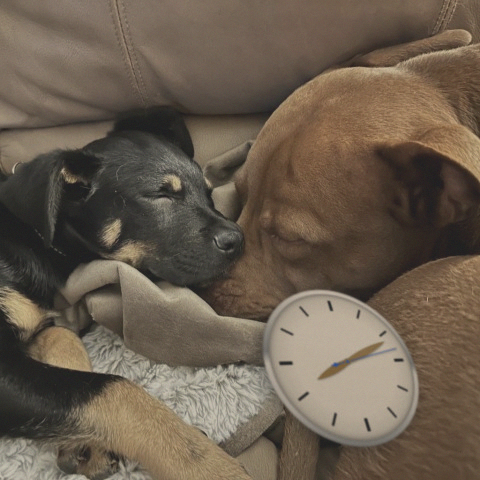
8:11:13
